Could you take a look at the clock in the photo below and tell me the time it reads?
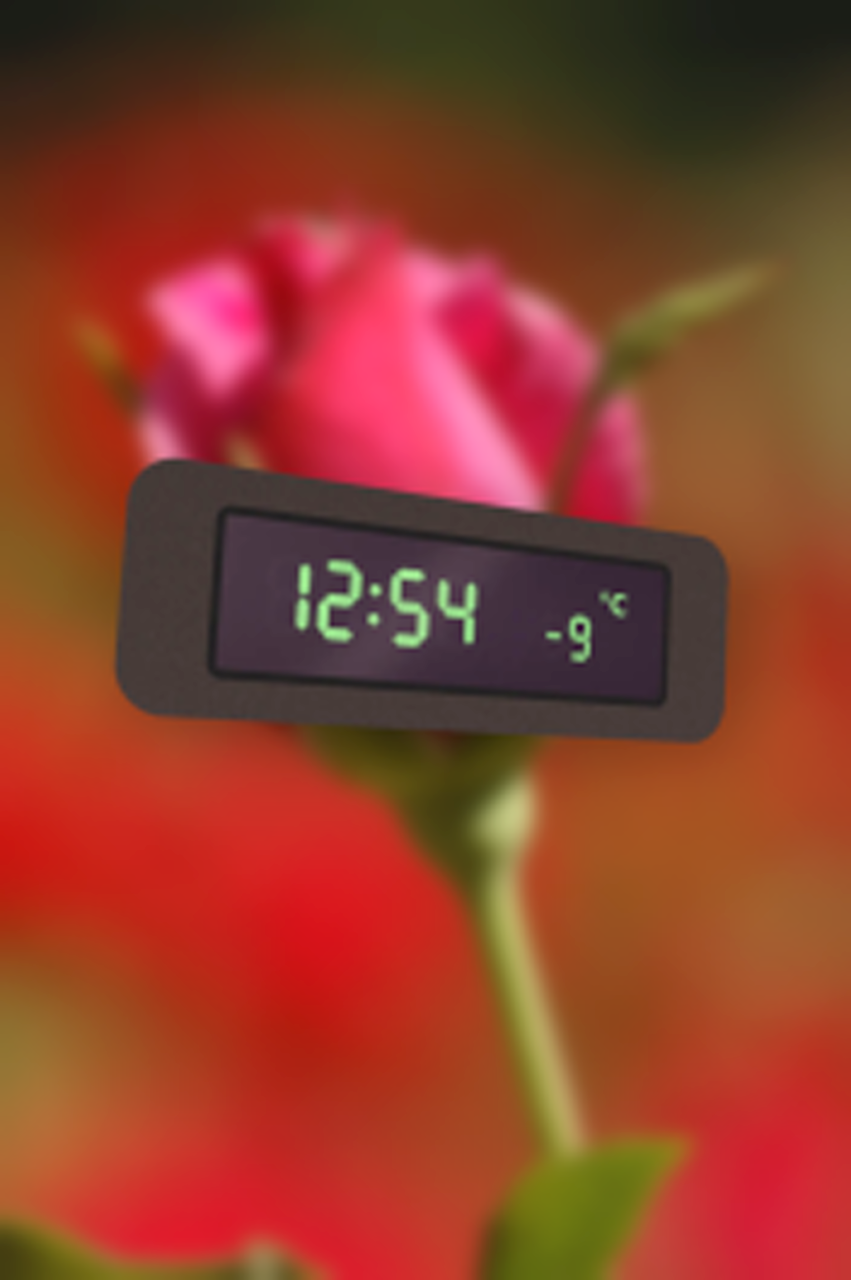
12:54
